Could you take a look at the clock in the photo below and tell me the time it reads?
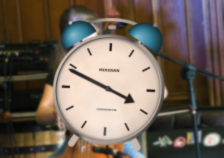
3:49
